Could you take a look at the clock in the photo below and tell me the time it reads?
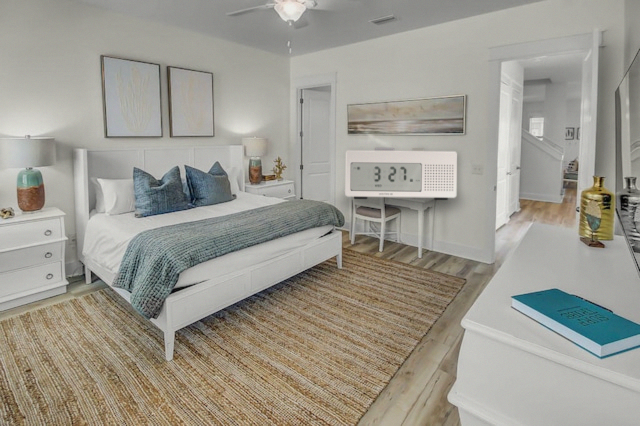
3:27
